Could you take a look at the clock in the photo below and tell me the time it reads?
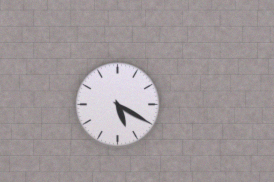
5:20
